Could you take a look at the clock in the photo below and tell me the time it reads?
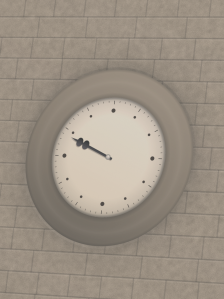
9:49
